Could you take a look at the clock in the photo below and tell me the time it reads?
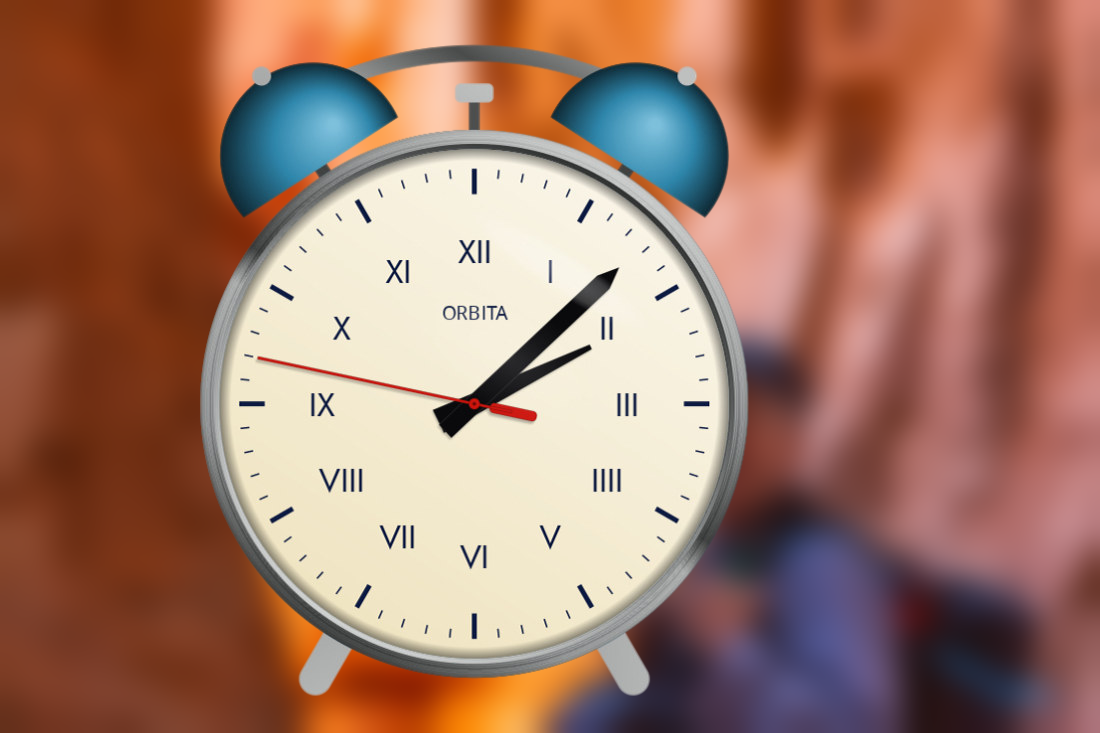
2:07:47
